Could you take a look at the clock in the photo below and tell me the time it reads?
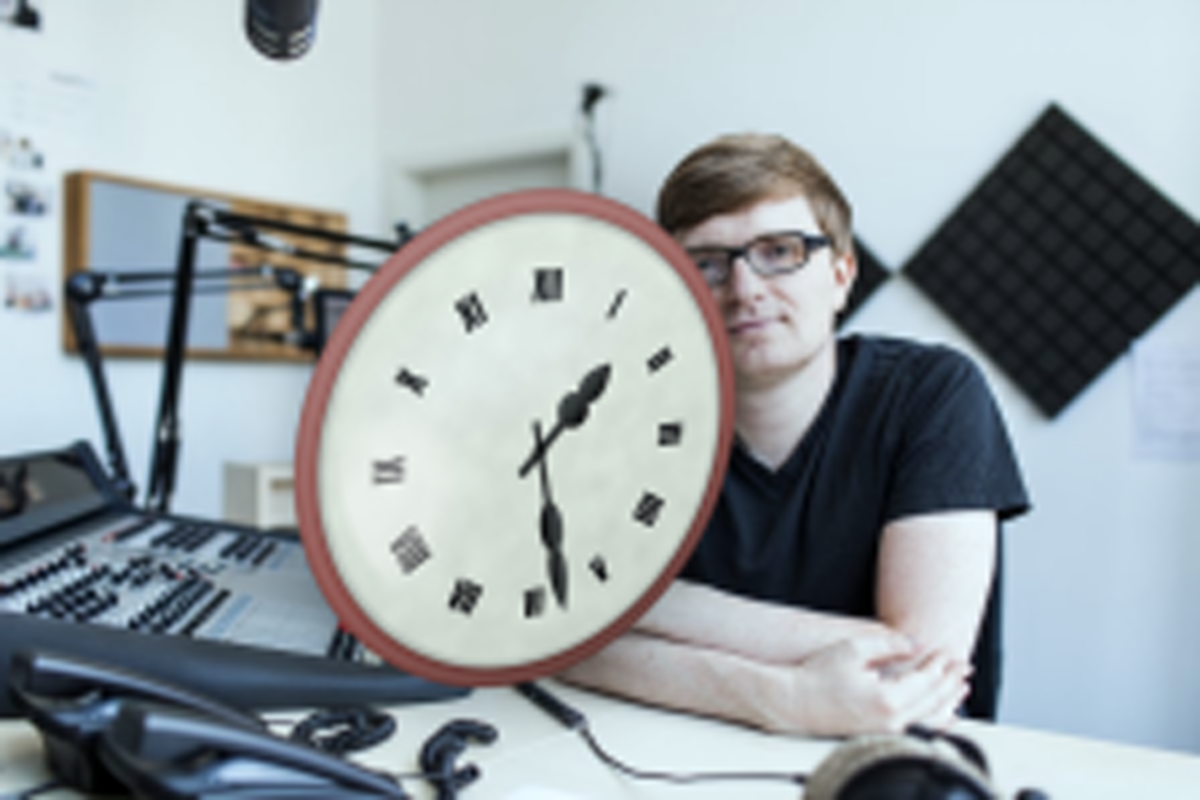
1:28
